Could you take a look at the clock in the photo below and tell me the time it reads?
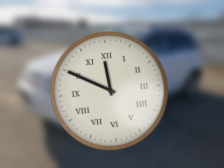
11:50
